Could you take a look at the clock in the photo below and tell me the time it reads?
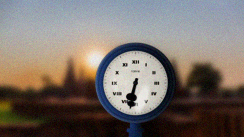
6:32
